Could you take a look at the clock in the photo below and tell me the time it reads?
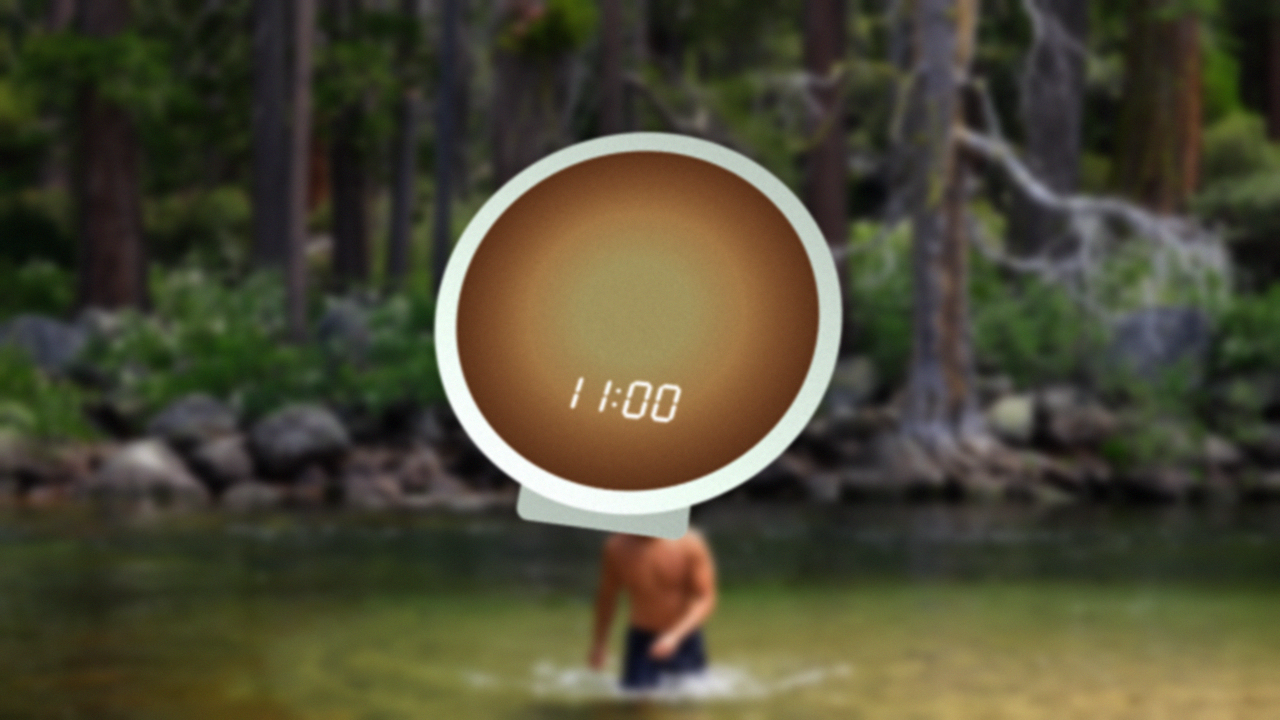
11:00
